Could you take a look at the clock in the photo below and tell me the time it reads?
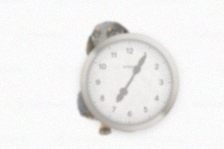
7:05
